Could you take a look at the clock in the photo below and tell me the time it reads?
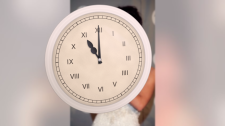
11:00
